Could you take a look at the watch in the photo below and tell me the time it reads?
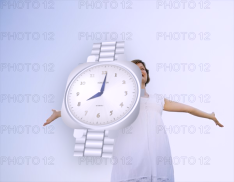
8:01
